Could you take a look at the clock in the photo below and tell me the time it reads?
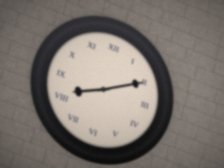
8:10
